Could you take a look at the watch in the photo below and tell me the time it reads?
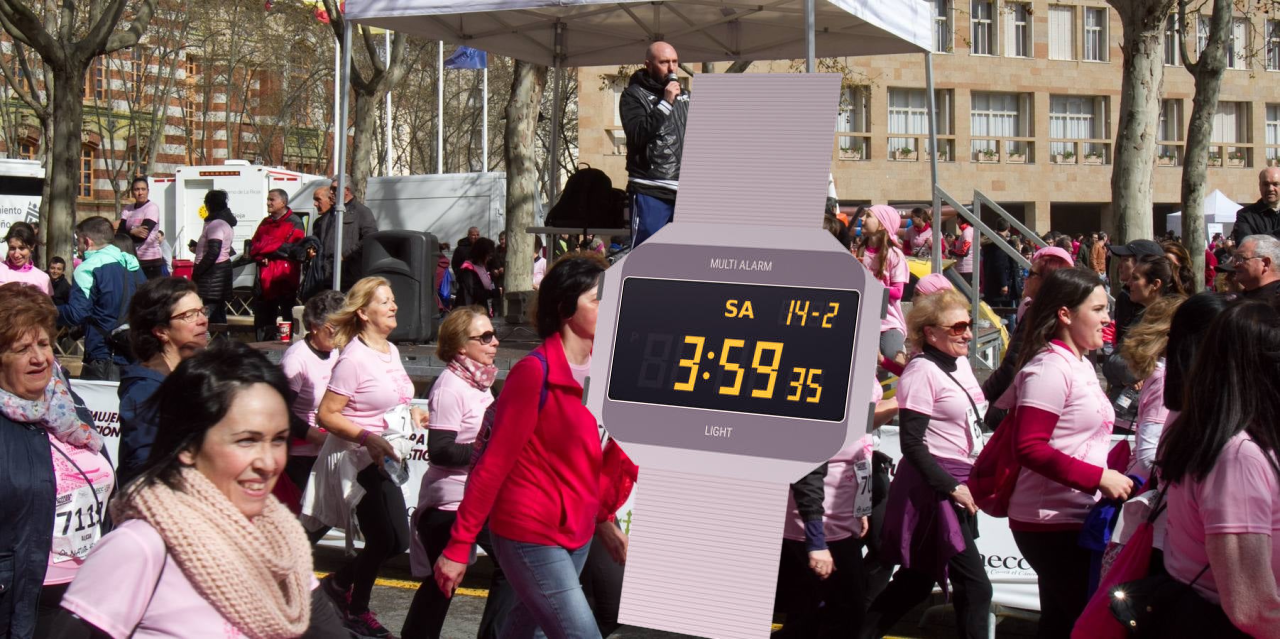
3:59:35
